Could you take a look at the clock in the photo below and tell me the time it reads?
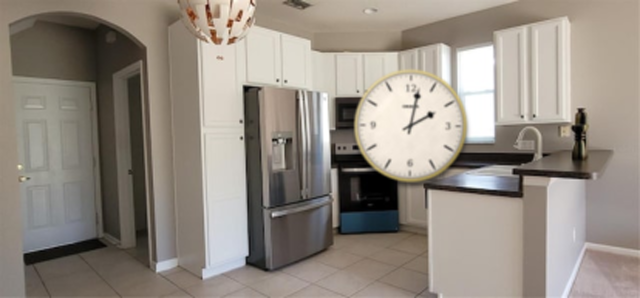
2:02
